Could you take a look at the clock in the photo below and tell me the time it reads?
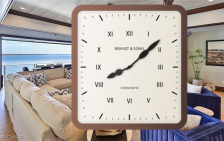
8:08
